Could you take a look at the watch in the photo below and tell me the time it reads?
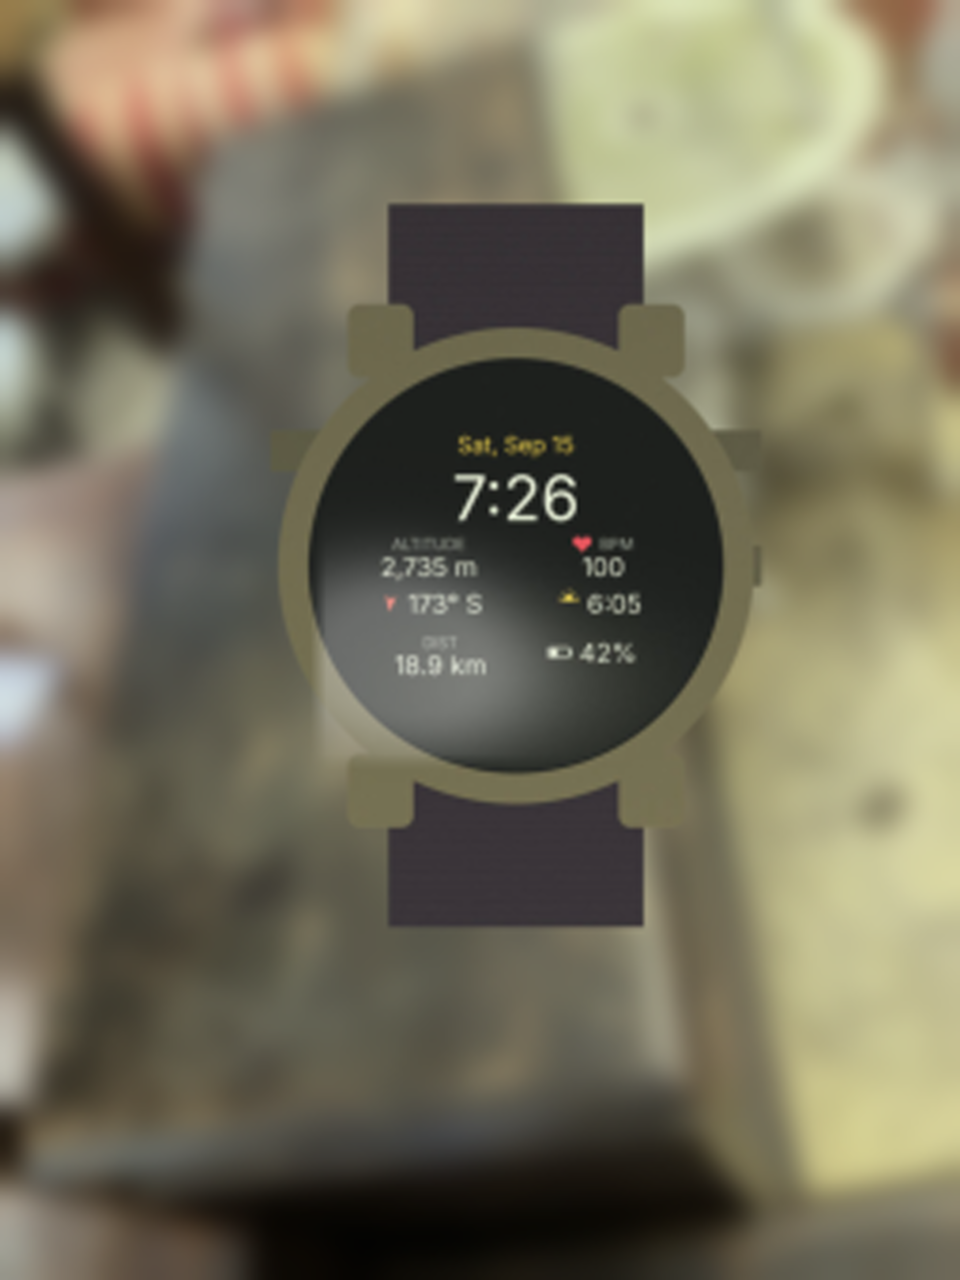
7:26
